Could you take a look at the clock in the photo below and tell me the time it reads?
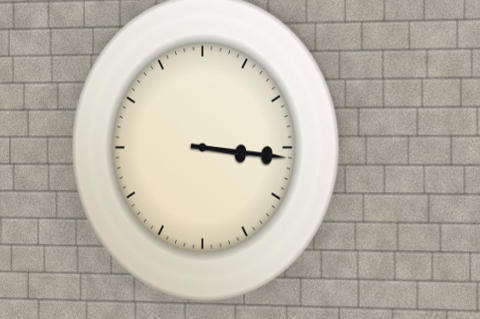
3:16
